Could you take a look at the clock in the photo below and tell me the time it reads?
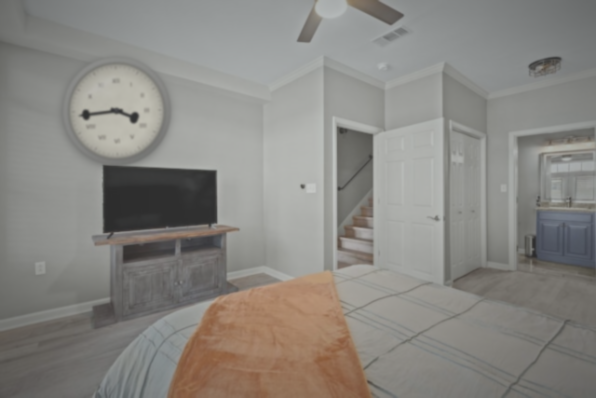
3:44
